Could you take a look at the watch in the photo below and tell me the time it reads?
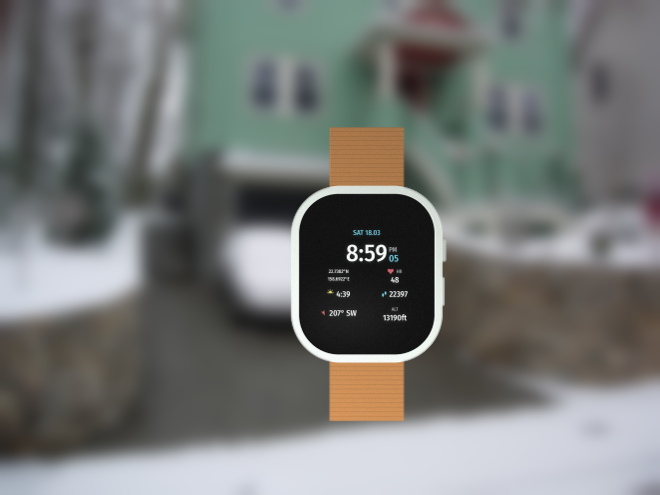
8:59:05
